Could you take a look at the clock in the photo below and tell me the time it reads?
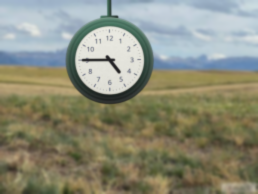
4:45
